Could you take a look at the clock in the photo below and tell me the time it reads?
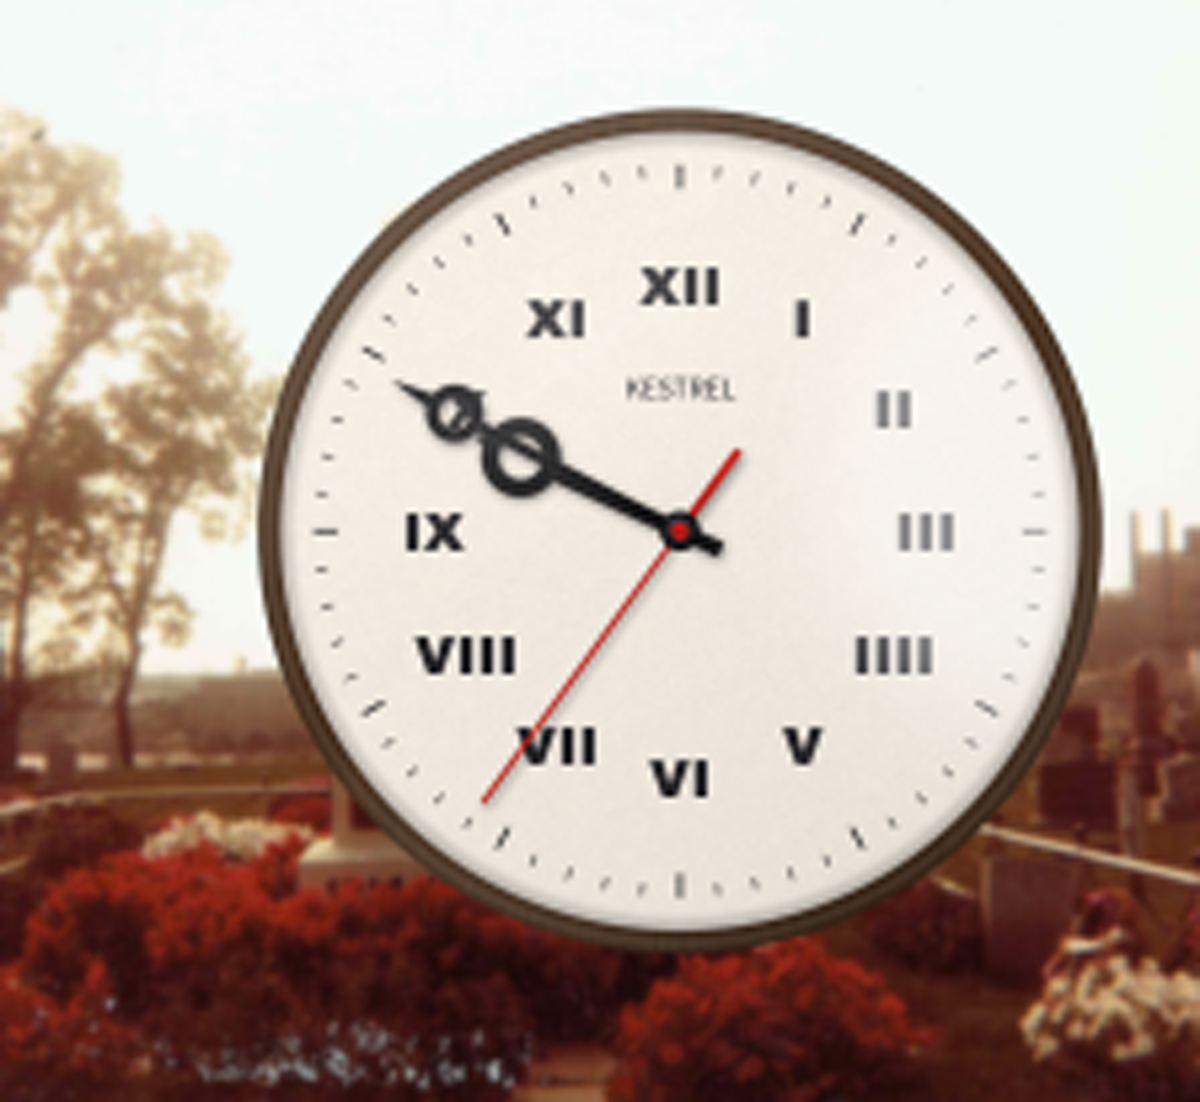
9:49:36
